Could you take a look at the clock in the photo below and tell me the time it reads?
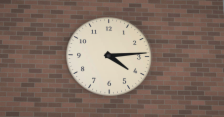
4:14
